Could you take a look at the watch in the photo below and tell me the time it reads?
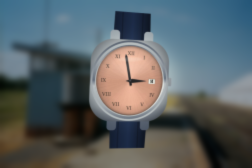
2:58
